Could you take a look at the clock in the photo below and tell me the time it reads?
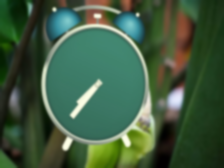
7:37
